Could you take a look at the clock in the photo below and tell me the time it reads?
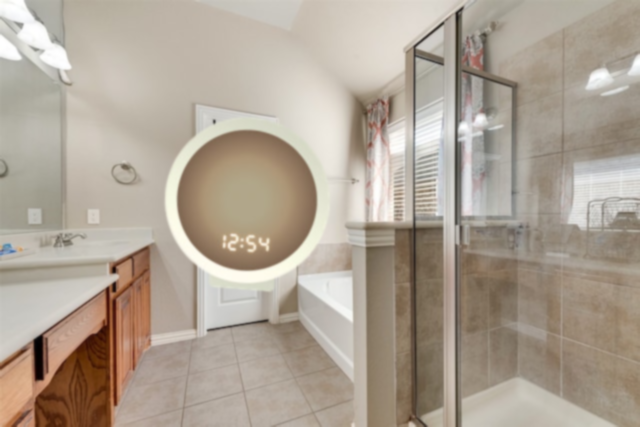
12:54
